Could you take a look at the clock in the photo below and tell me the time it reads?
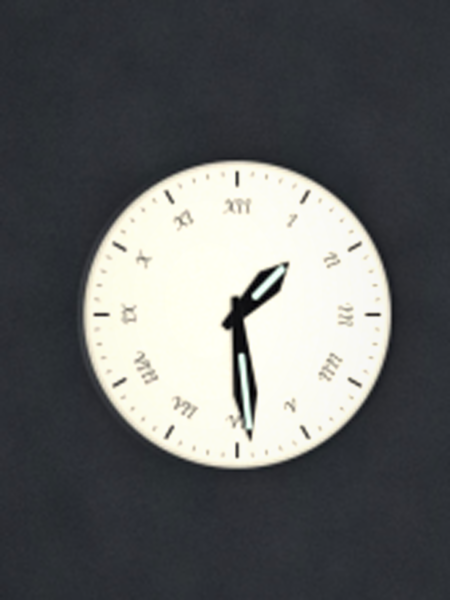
1:29
